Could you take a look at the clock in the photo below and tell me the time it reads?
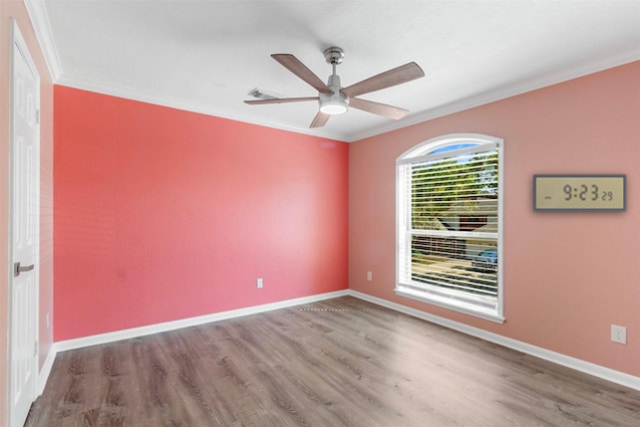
9:23:29
